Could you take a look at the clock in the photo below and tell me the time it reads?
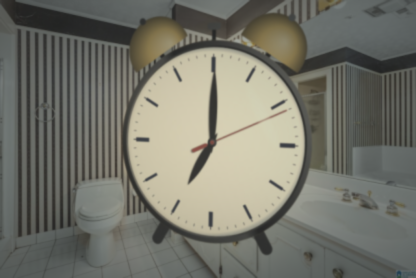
7:00:11
